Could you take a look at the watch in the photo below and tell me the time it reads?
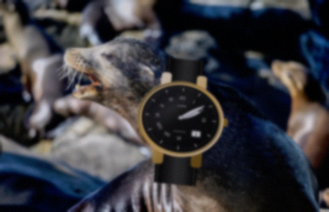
2:09
